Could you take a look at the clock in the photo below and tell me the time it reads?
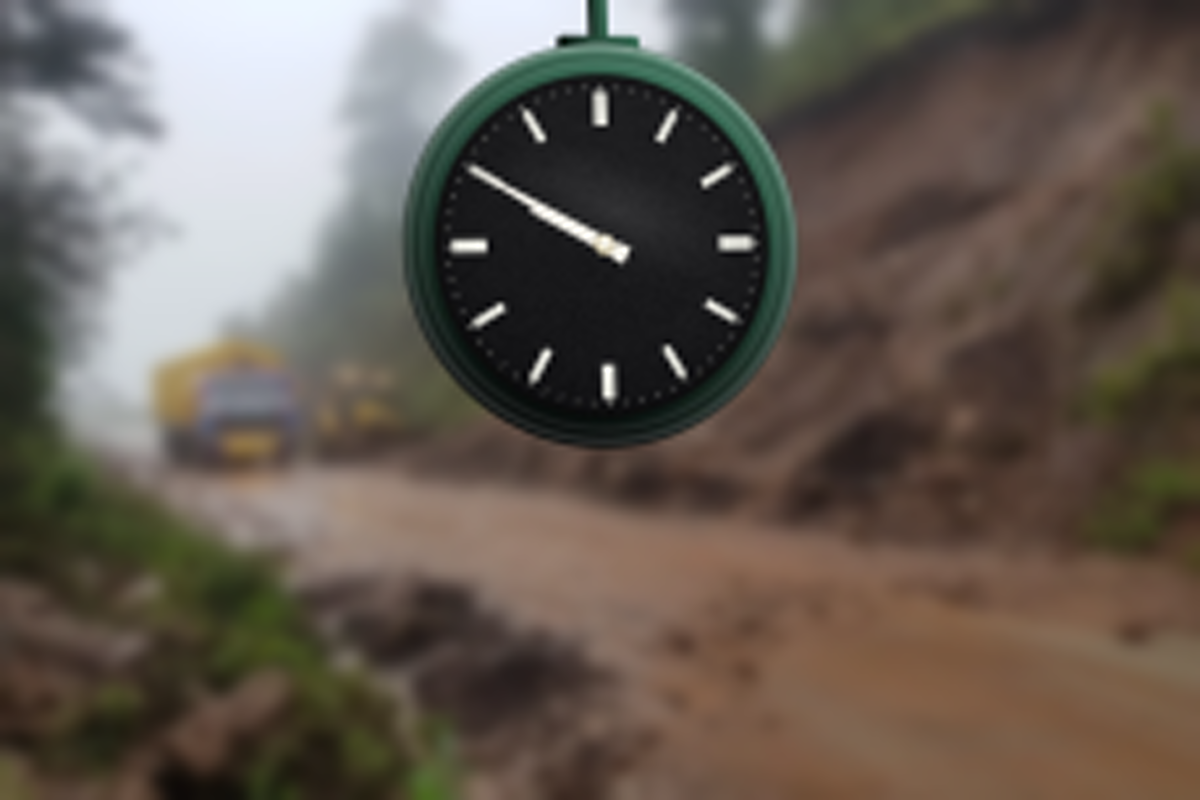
9:50
